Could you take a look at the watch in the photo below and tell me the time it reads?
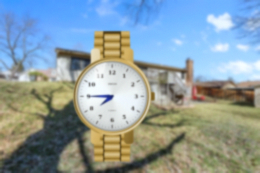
7:45
